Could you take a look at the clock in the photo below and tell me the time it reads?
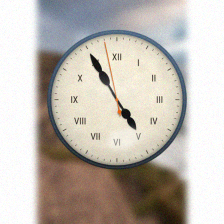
4:54:58
